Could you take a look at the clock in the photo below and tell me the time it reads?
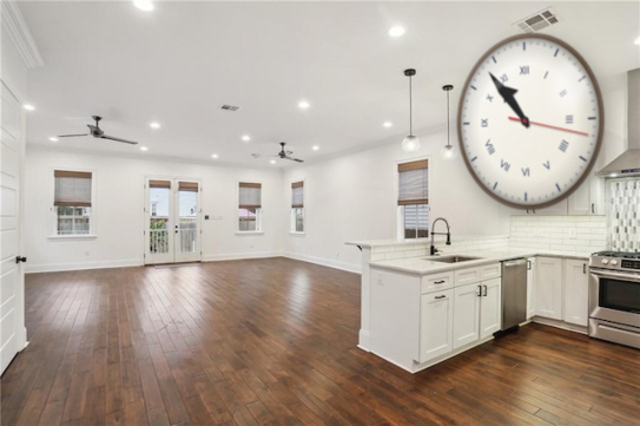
10:53:17
